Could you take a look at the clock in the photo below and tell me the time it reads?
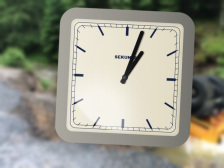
1:03
